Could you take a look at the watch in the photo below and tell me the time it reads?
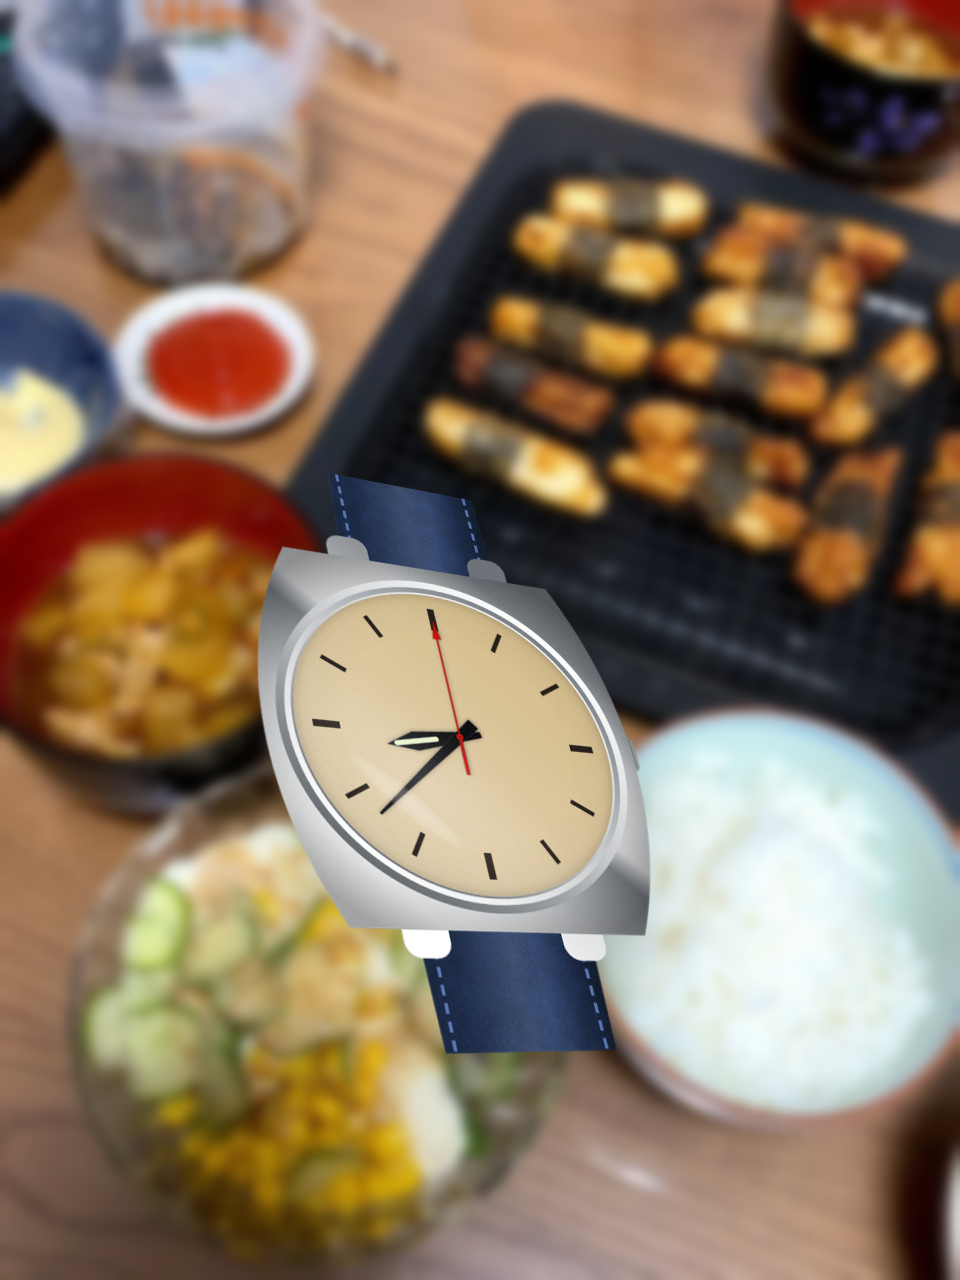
8:38:00
